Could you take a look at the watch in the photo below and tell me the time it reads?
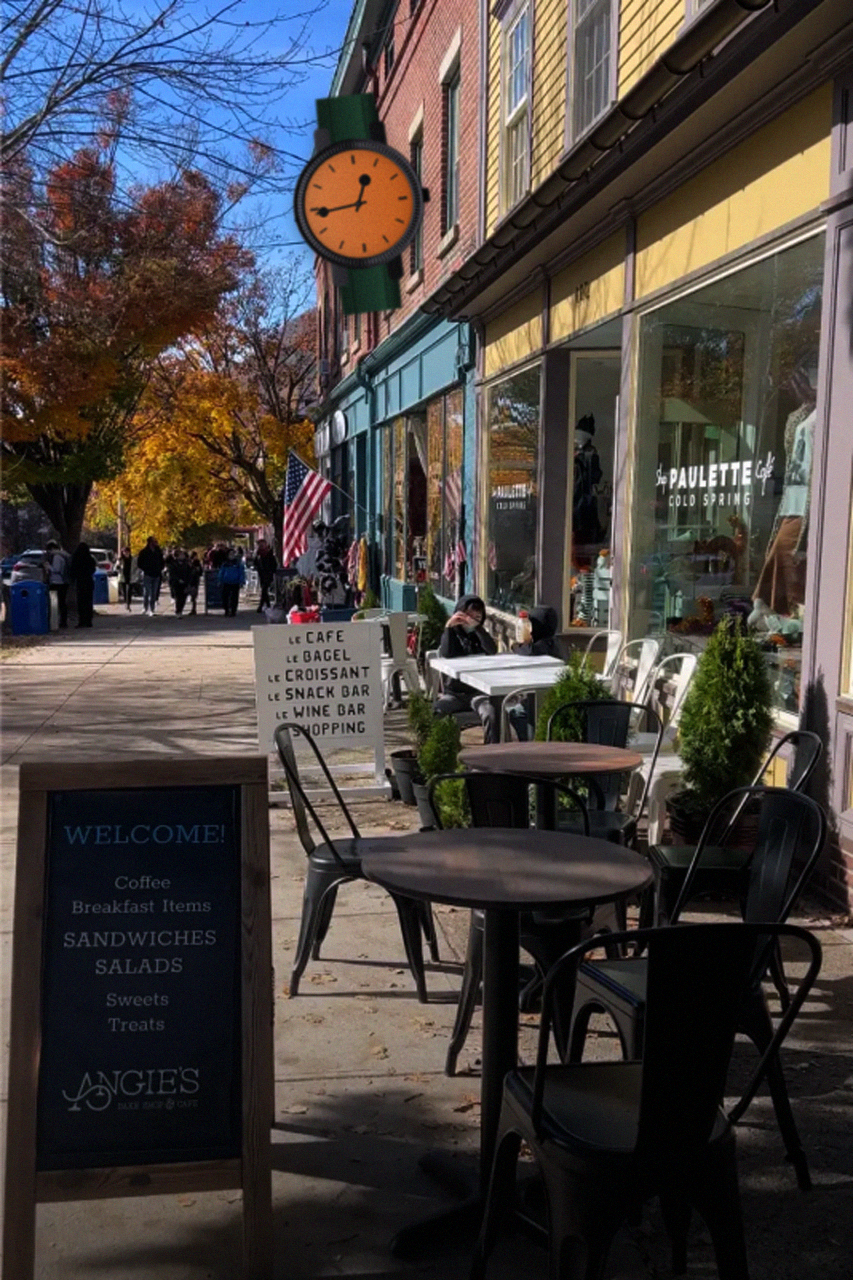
12:44
